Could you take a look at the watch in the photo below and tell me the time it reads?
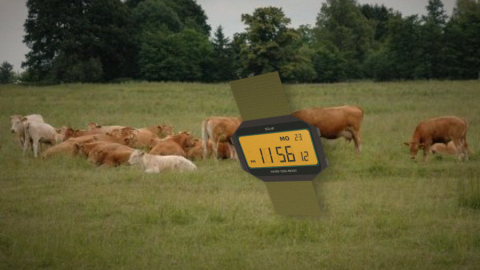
11:56:12
